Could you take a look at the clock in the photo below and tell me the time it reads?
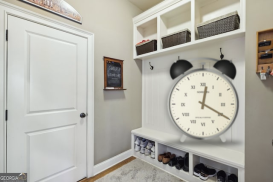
12:20
